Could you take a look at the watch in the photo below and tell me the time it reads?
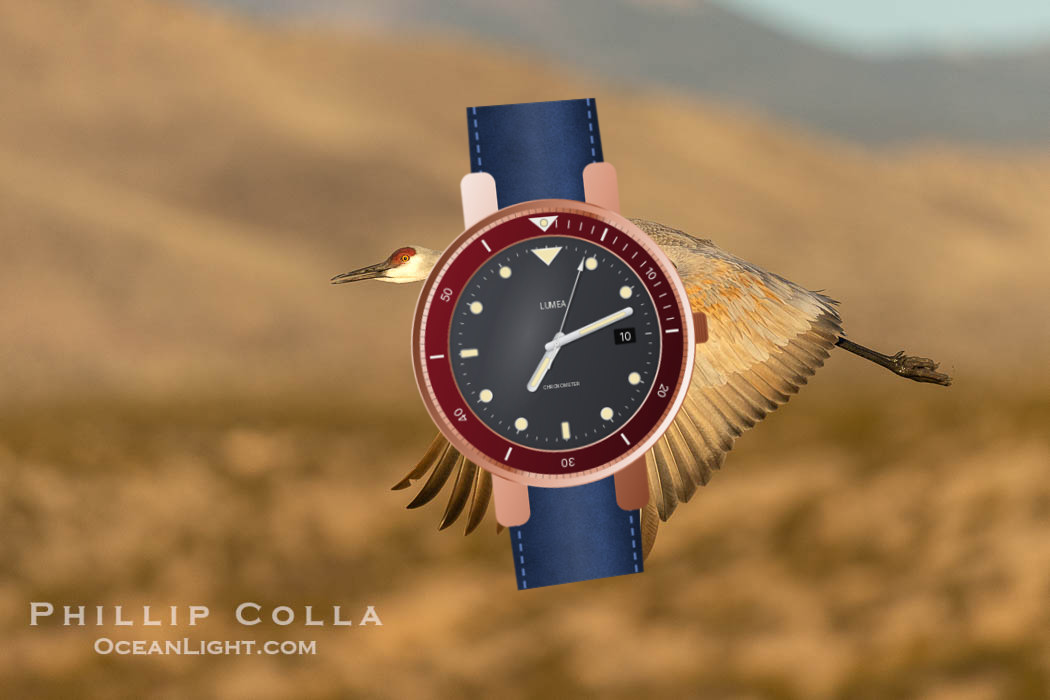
7:12:04
